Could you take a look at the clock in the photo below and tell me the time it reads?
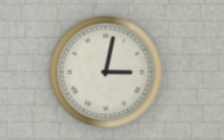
3:02
